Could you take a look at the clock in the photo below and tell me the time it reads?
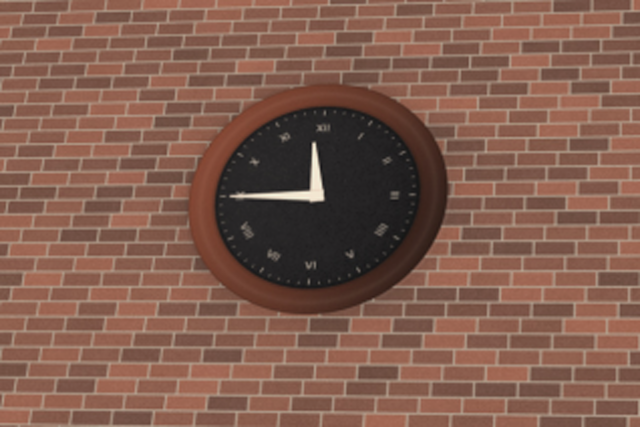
11:45
